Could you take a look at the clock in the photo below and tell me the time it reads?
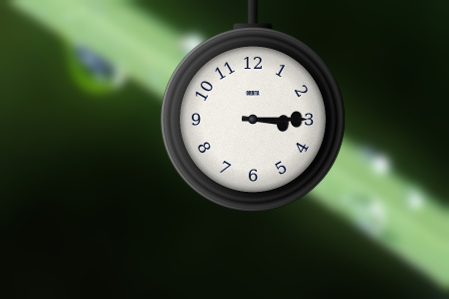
3:15
